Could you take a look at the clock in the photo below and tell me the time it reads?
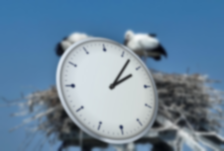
2:07
